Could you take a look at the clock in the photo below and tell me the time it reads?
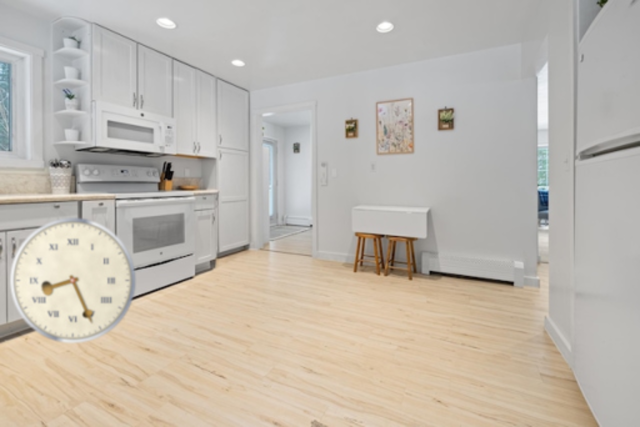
8:26
